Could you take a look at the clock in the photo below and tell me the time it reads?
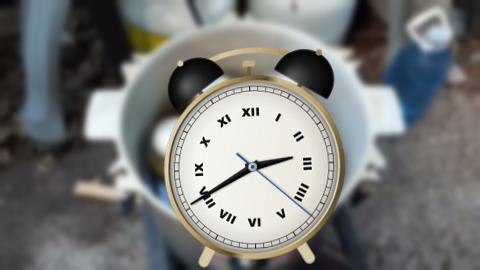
2:40:22
